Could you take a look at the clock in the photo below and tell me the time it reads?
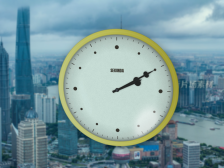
2:10
